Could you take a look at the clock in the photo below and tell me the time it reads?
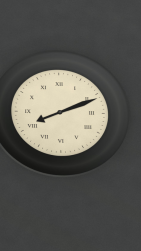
8:11
